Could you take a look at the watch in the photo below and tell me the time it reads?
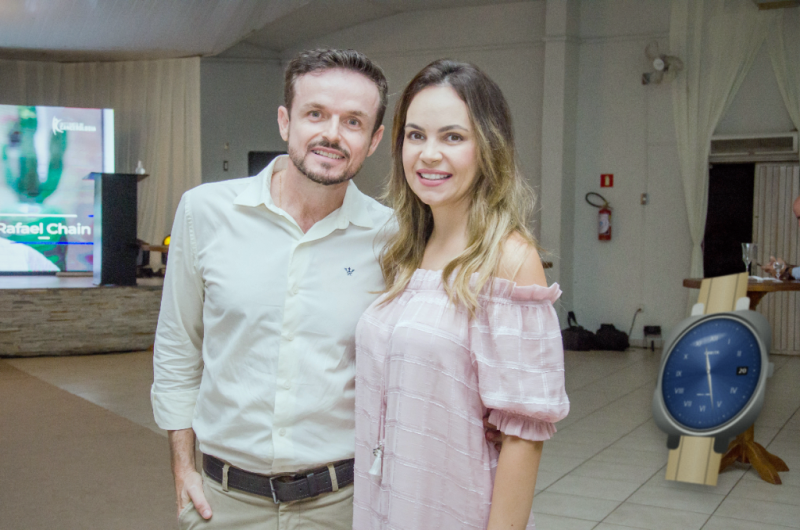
11:27
